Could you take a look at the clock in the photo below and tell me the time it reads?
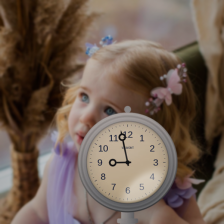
8:58
